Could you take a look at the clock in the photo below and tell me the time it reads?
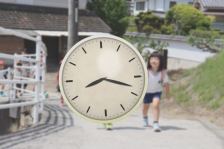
8:18
